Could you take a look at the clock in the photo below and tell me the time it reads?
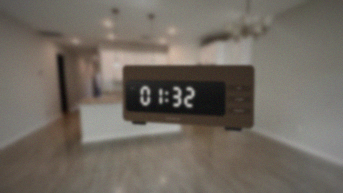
1:32
